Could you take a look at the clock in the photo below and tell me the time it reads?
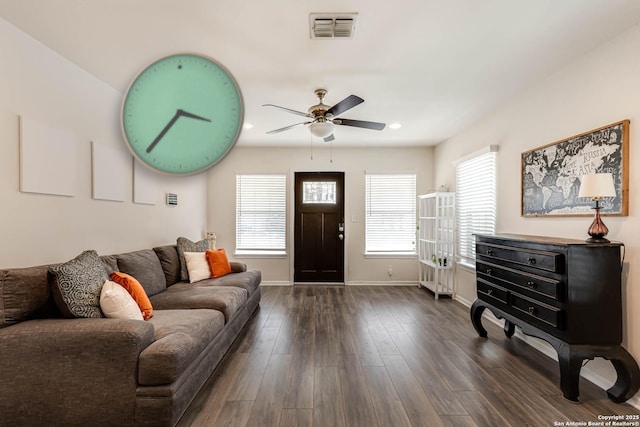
3:37
